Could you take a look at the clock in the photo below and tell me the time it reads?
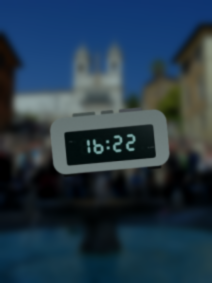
16:22
